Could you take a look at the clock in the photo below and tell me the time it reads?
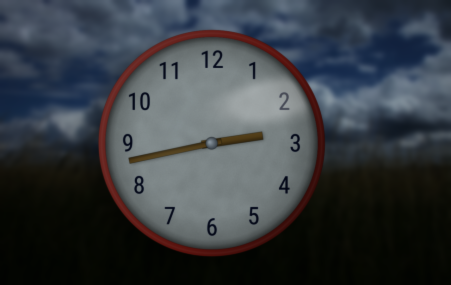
2:43
